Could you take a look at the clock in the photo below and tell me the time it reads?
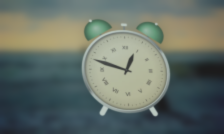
12:48
